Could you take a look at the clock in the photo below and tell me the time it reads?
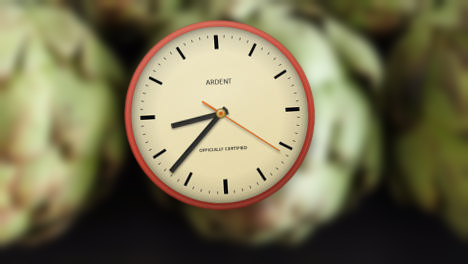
8:37:21
